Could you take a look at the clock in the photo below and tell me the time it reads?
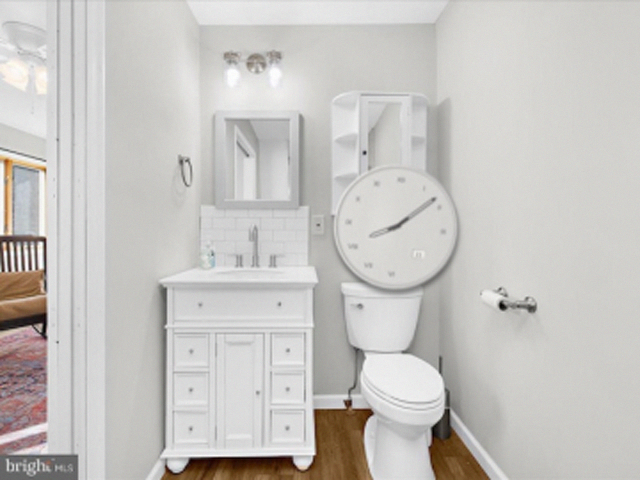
8:08
